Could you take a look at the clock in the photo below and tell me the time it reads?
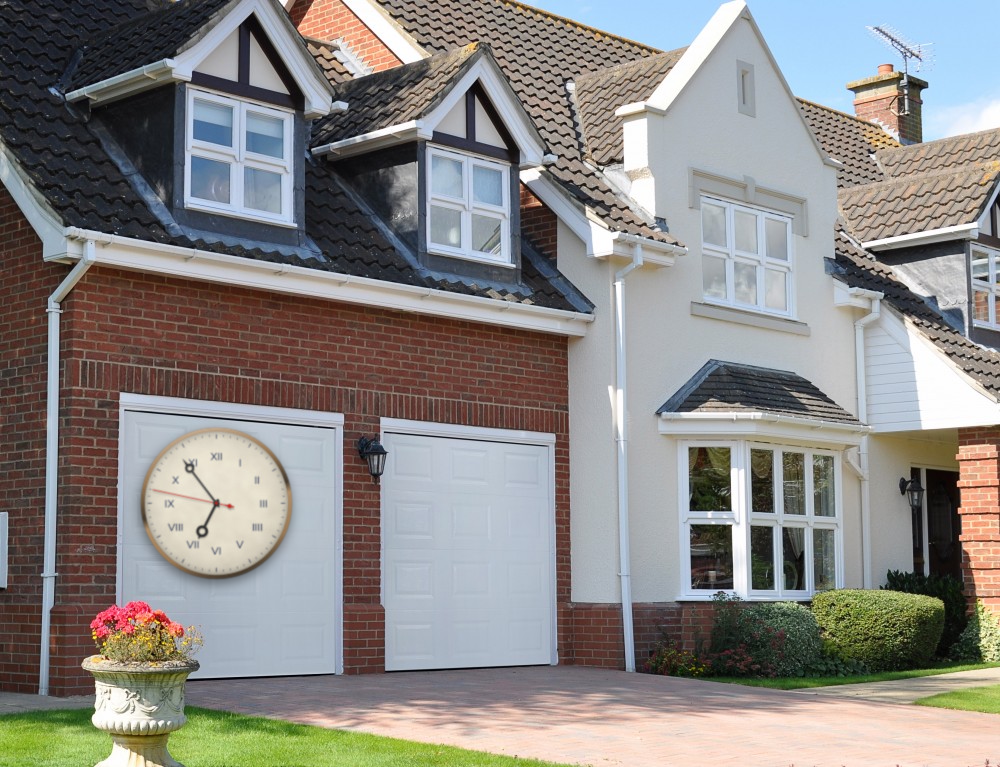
6:53:47
